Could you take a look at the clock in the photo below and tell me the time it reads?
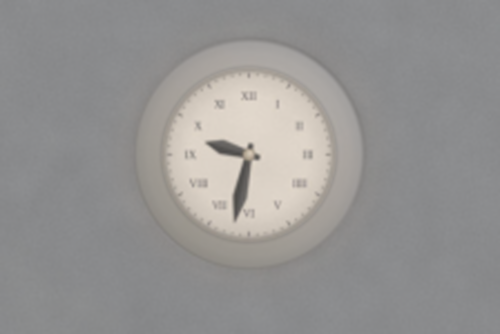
9:32
